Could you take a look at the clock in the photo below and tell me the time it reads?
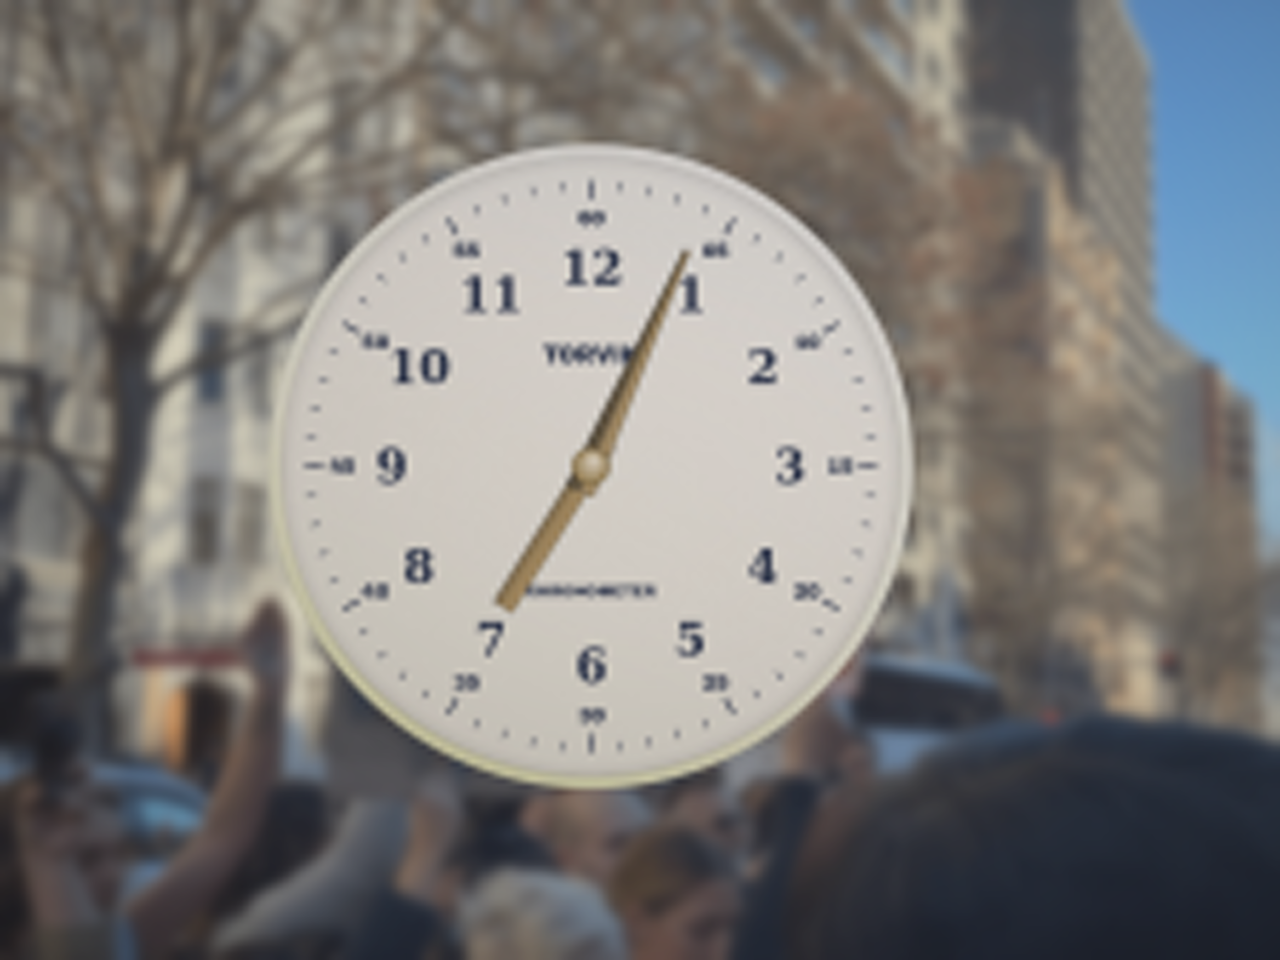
7:04
